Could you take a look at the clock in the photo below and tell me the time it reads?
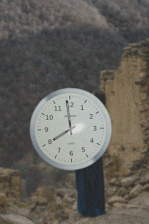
7:59
